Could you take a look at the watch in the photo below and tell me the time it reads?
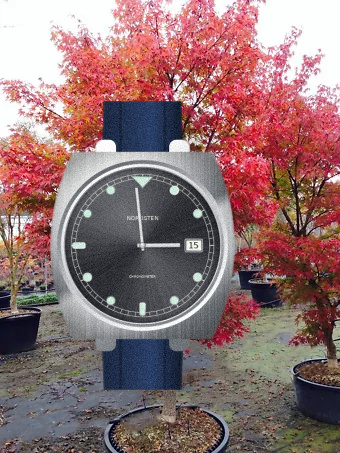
2:59
